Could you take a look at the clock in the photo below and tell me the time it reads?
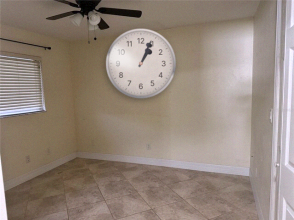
1:04
